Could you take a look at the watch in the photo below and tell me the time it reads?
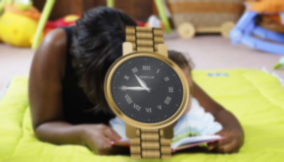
10:45
